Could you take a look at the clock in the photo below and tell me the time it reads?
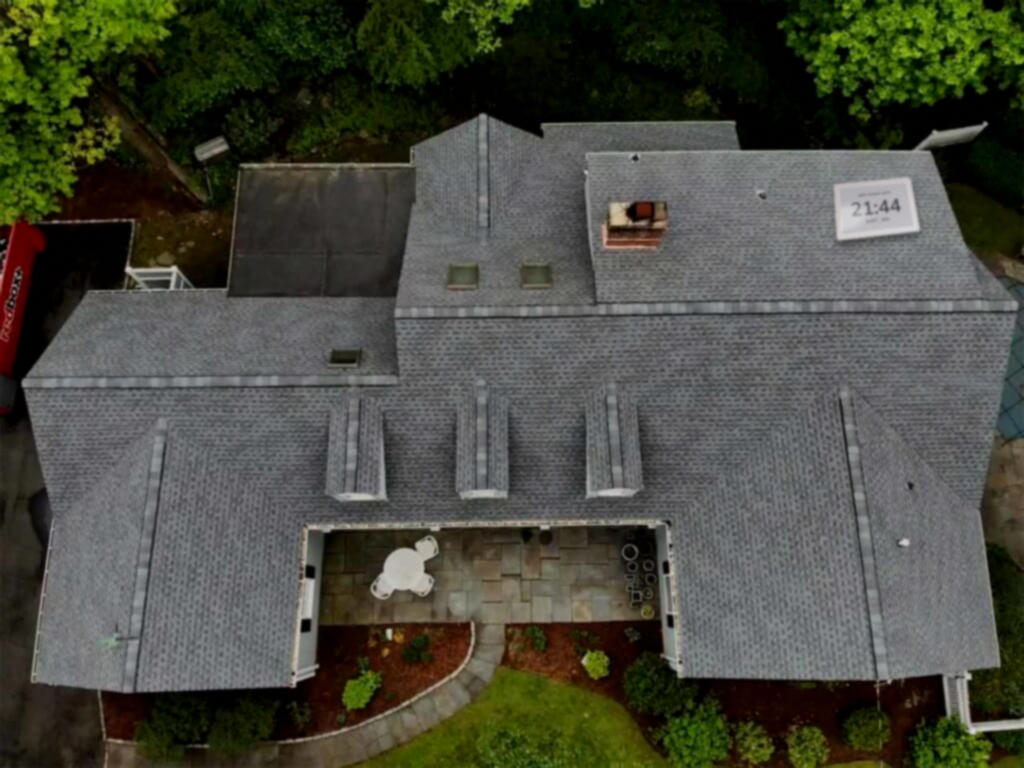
21:44
